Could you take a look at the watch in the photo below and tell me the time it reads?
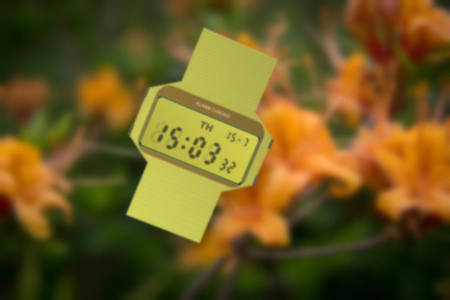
15:03:32
